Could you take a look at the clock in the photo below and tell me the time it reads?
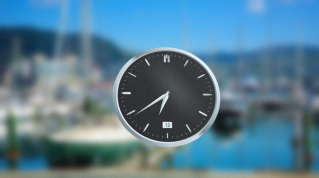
6:39
